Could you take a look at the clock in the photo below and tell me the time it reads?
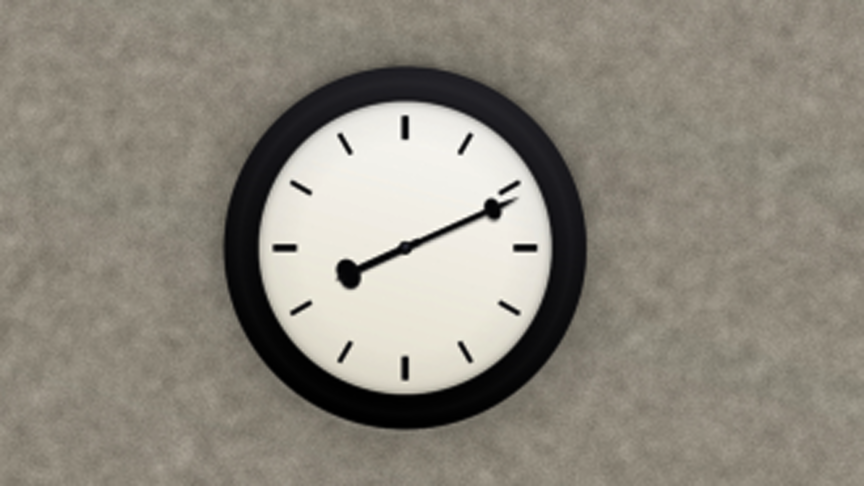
8:11
